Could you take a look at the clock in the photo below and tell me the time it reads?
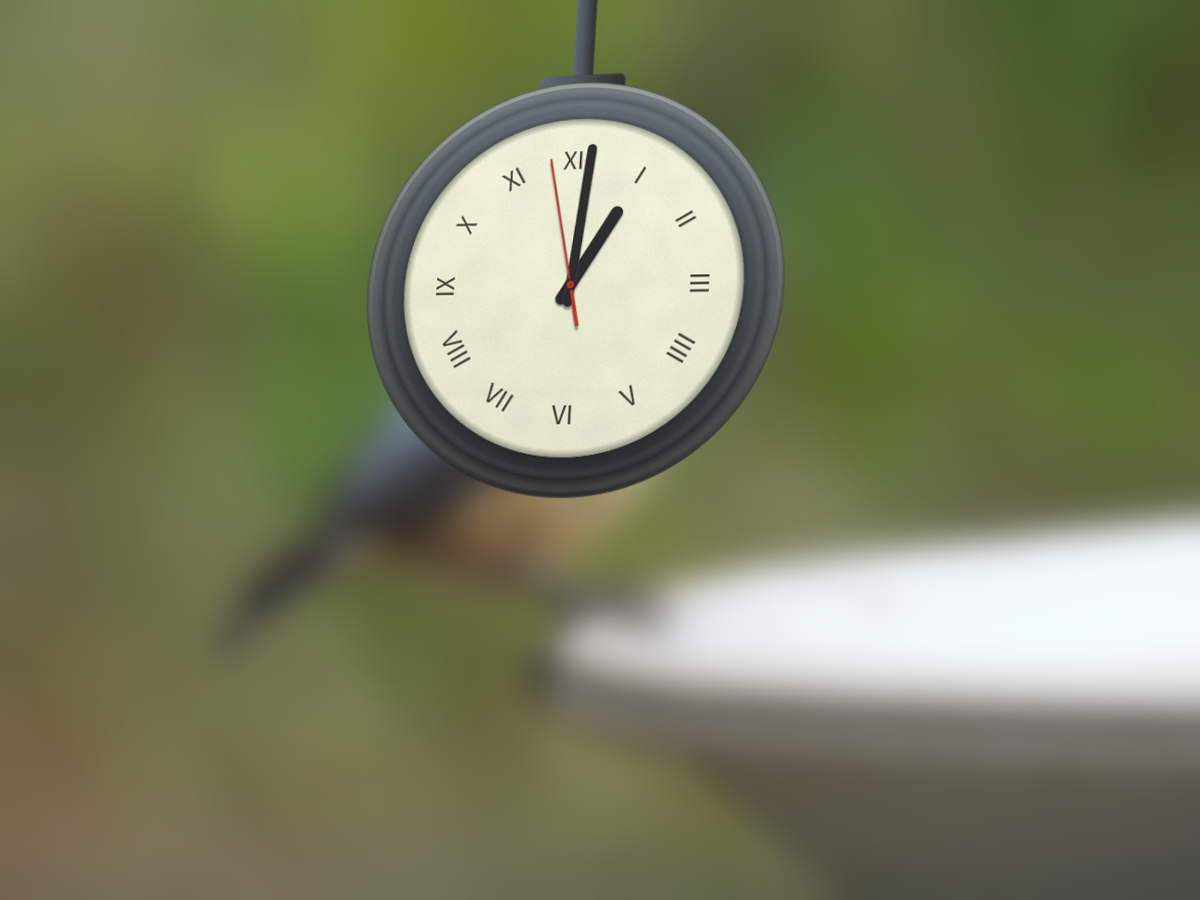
1:00:58
